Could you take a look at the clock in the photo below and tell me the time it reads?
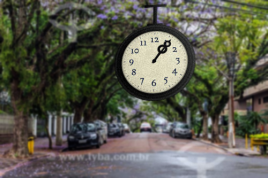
1:06
